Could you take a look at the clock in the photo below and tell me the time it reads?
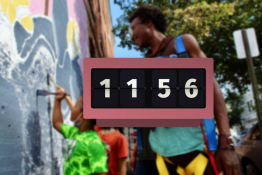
11:56
